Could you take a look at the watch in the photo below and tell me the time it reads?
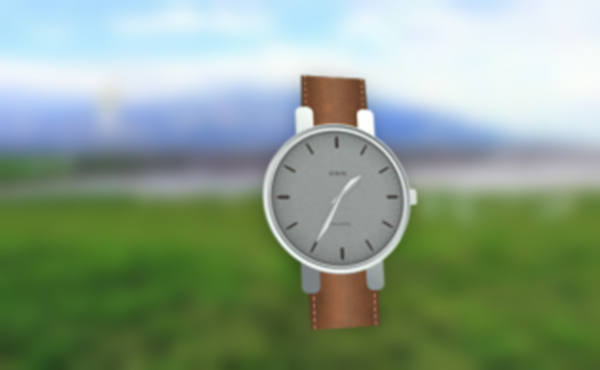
1:35
